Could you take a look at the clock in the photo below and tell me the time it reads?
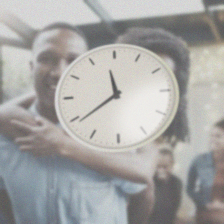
11:39
